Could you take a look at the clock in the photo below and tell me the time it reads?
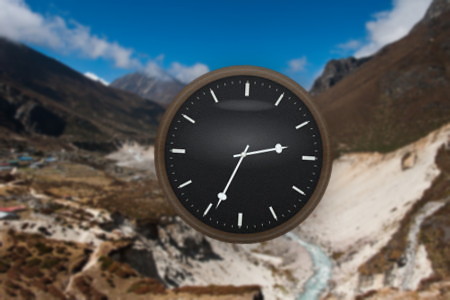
2:34
